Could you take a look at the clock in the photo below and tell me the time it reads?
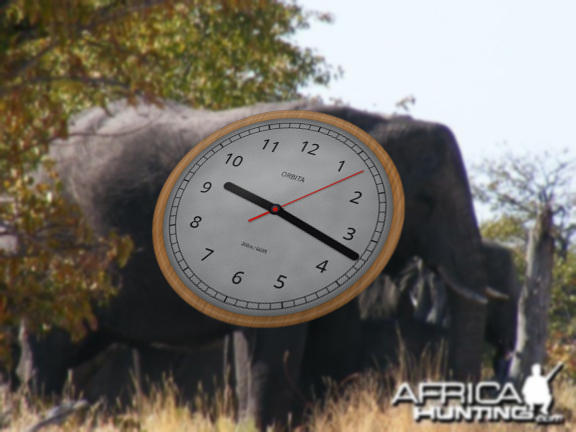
9:17:07
